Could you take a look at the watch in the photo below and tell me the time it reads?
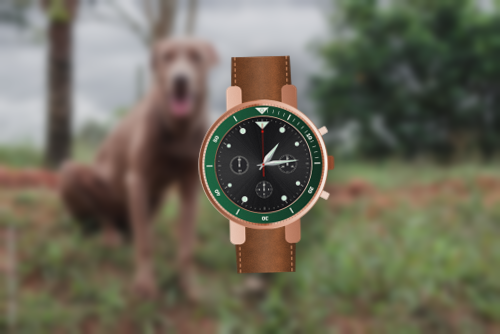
1:14
